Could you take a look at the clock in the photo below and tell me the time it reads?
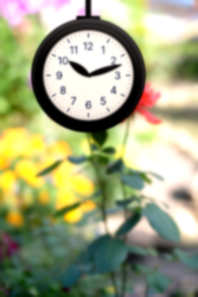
10:12
